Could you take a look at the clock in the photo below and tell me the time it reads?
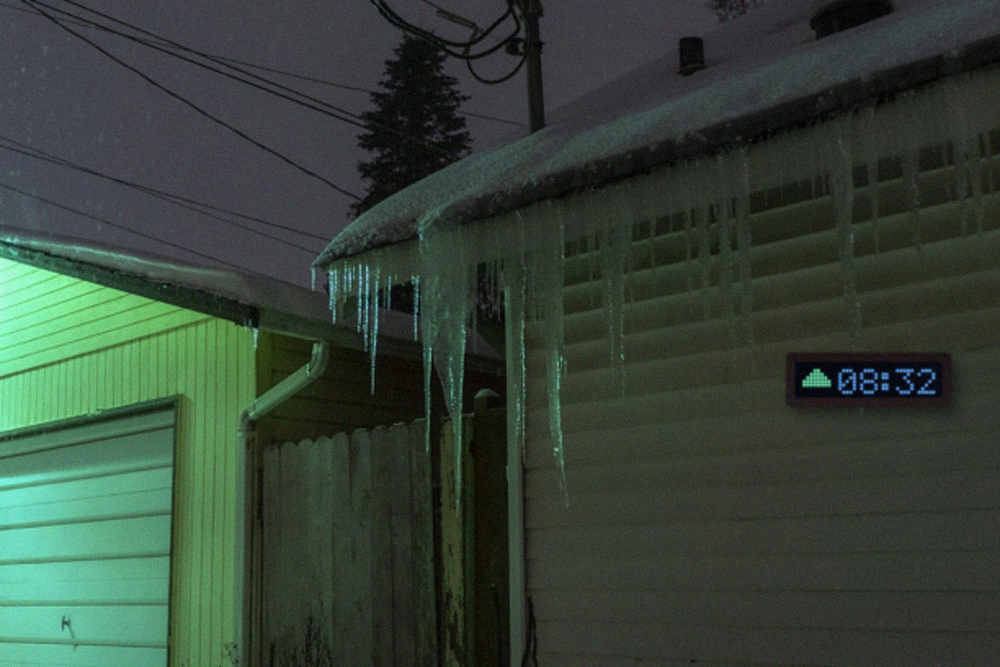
8:32
